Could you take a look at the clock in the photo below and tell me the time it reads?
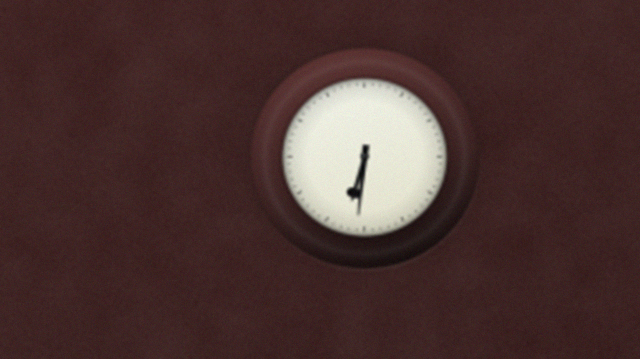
6:31
